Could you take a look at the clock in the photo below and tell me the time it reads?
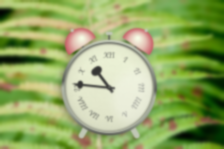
10:46
